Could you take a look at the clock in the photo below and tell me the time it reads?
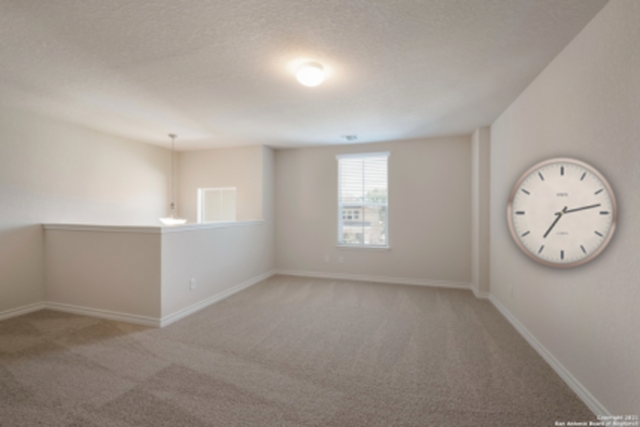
7:13
